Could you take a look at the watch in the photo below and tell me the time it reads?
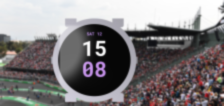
15:08
